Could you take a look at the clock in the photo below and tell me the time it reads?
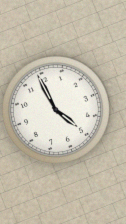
4:59
